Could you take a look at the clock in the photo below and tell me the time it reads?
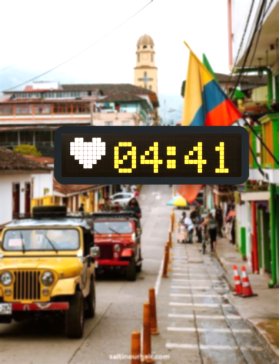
4:41
